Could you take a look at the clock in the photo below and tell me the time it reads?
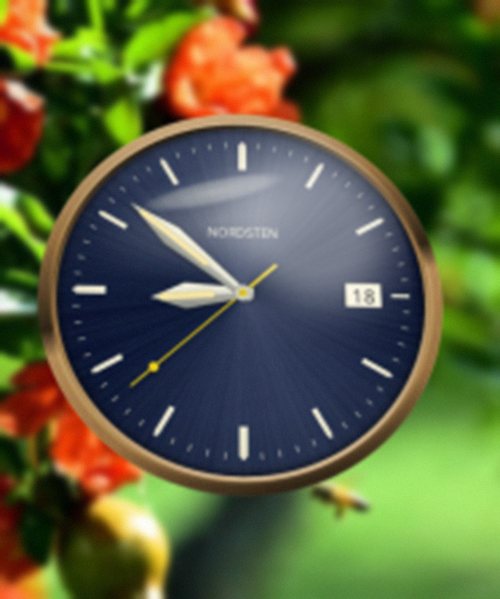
8:51:38
